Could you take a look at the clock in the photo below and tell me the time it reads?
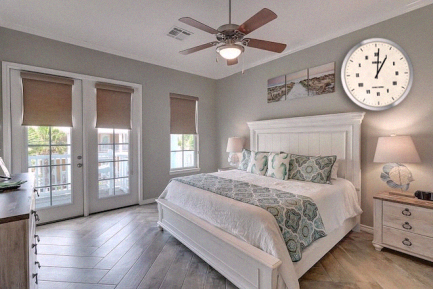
1:01
